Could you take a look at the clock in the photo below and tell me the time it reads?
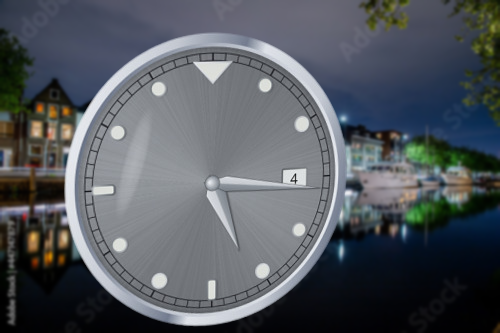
5:16
